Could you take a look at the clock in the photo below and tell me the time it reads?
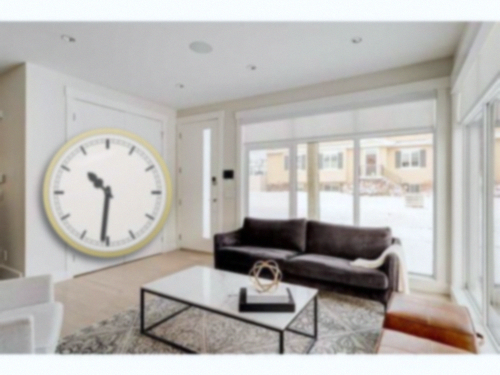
10:31
